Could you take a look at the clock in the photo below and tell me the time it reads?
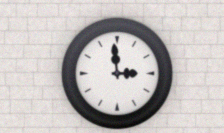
2:59
